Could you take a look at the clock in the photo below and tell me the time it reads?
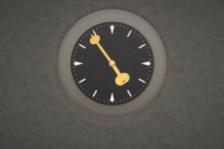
4:54
